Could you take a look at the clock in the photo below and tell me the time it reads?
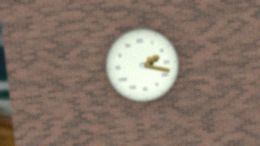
2:18
